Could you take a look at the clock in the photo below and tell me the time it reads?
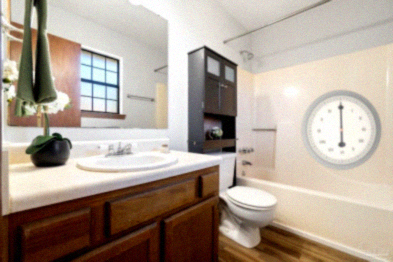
6:00
